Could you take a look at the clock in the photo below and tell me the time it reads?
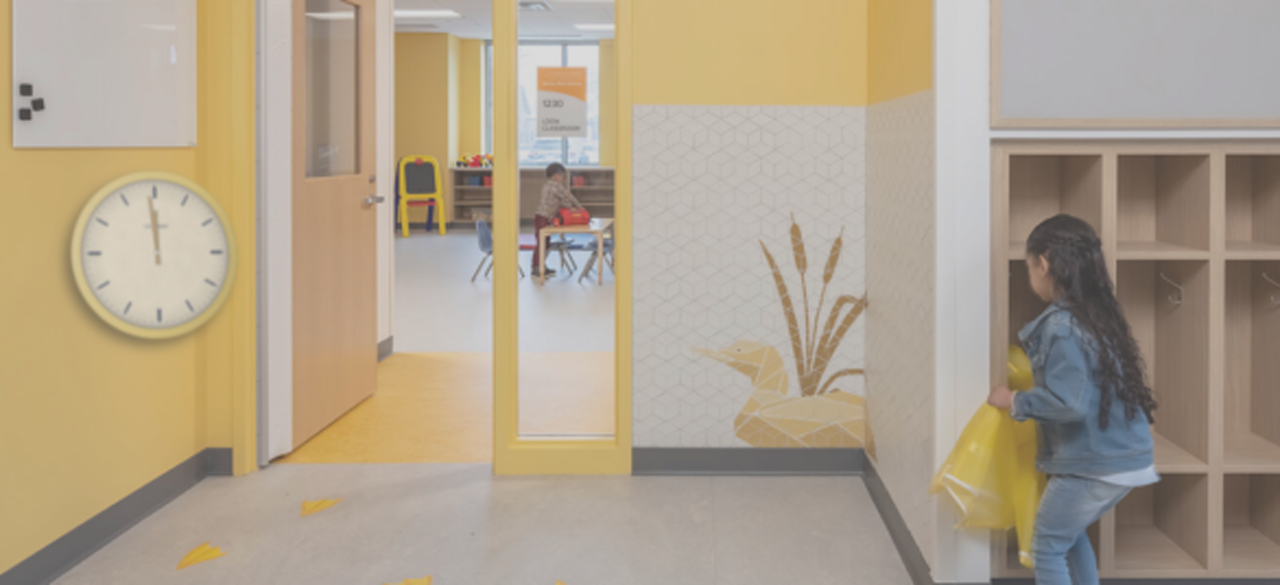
11:59
